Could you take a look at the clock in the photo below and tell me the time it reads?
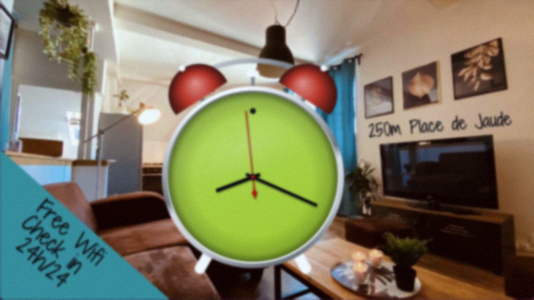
8:18:59
